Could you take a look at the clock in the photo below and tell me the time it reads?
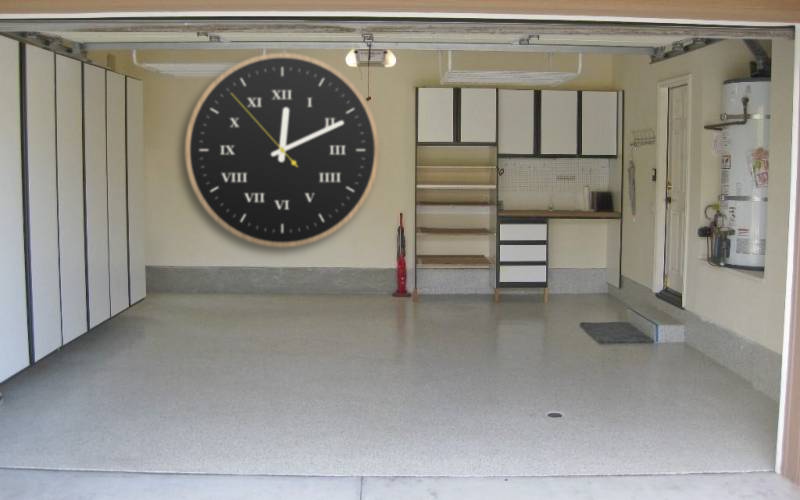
12:10:53
